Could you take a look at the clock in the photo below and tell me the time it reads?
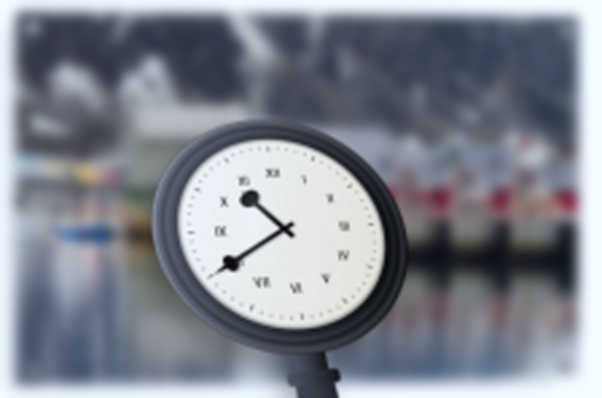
10:40
